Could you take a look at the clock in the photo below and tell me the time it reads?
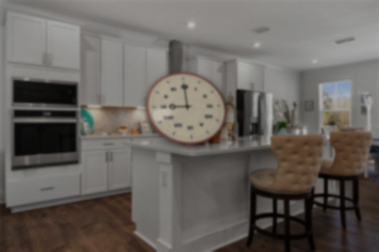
9:00
